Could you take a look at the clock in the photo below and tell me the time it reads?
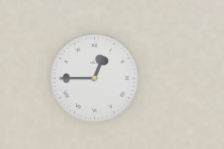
12:45
